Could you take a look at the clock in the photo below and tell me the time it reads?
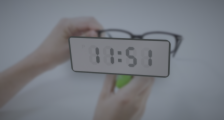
11:51
